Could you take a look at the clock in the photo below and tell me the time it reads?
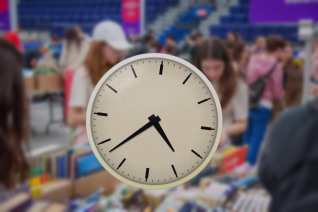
4:38
